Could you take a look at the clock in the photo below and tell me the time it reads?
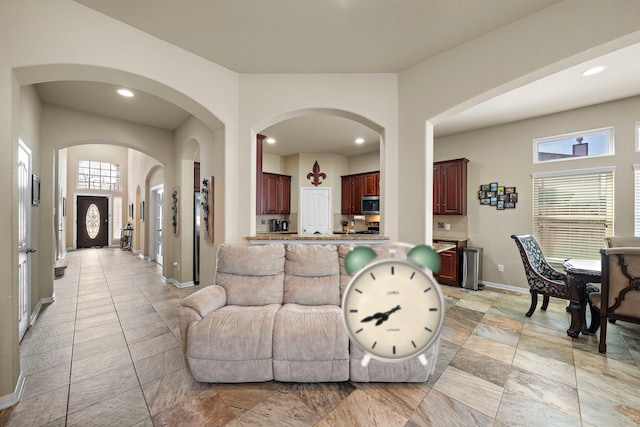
7:42
